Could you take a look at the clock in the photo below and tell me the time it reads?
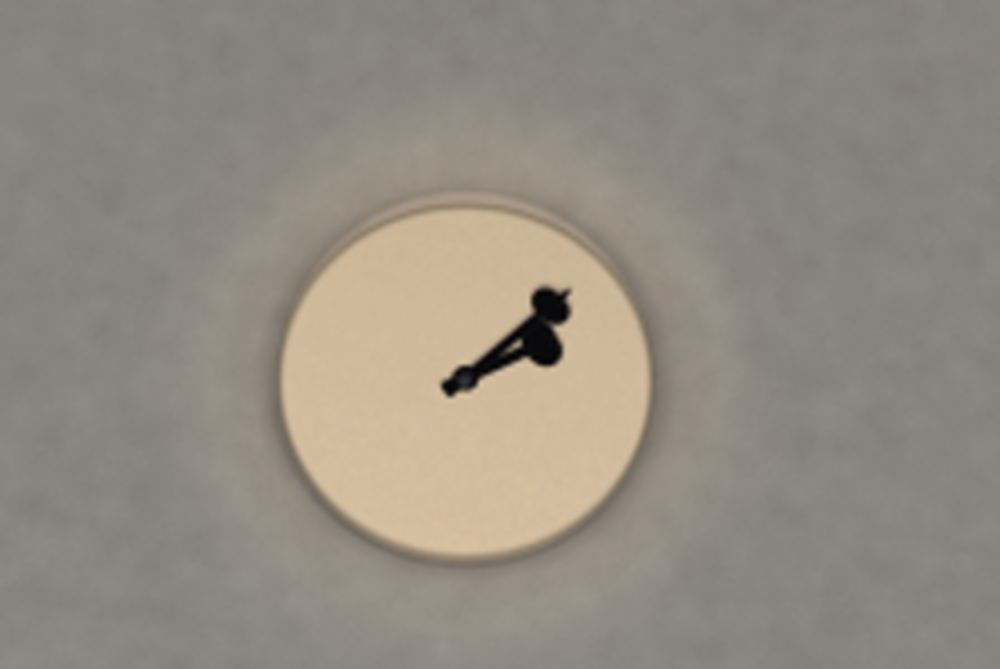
2:08
